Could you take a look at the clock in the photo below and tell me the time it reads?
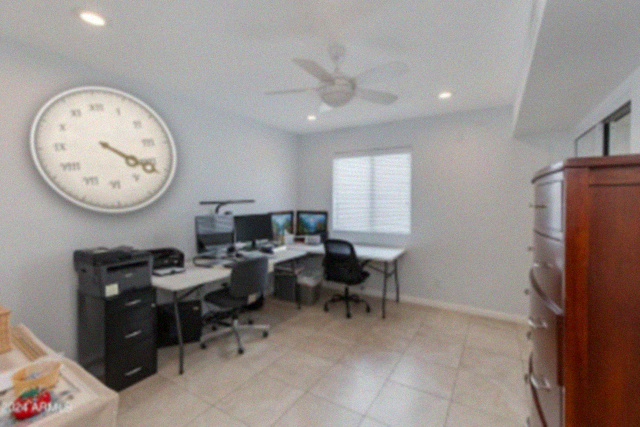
4:21
